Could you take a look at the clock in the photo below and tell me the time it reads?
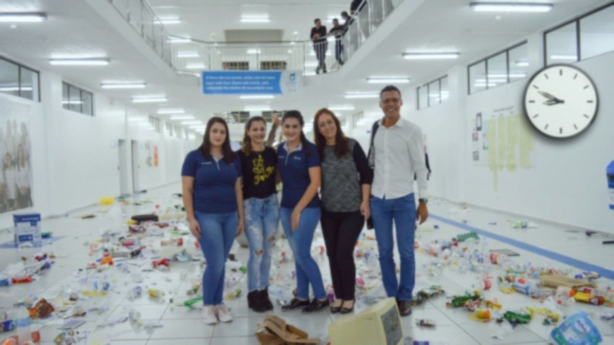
8:49
